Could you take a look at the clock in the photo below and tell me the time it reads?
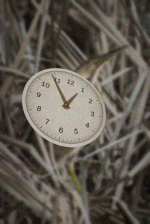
12:54
